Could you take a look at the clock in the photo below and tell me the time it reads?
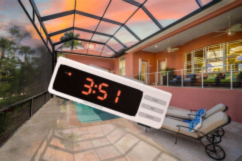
3:51
